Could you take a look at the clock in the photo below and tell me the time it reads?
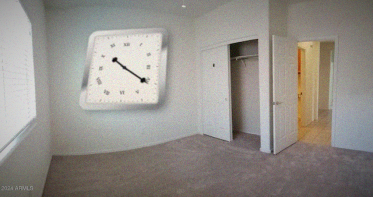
10:21
